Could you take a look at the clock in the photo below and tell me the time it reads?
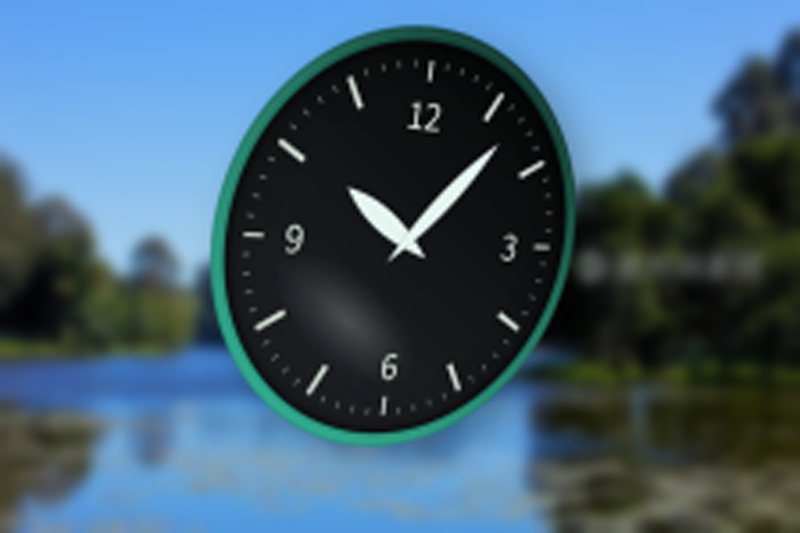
10:07
